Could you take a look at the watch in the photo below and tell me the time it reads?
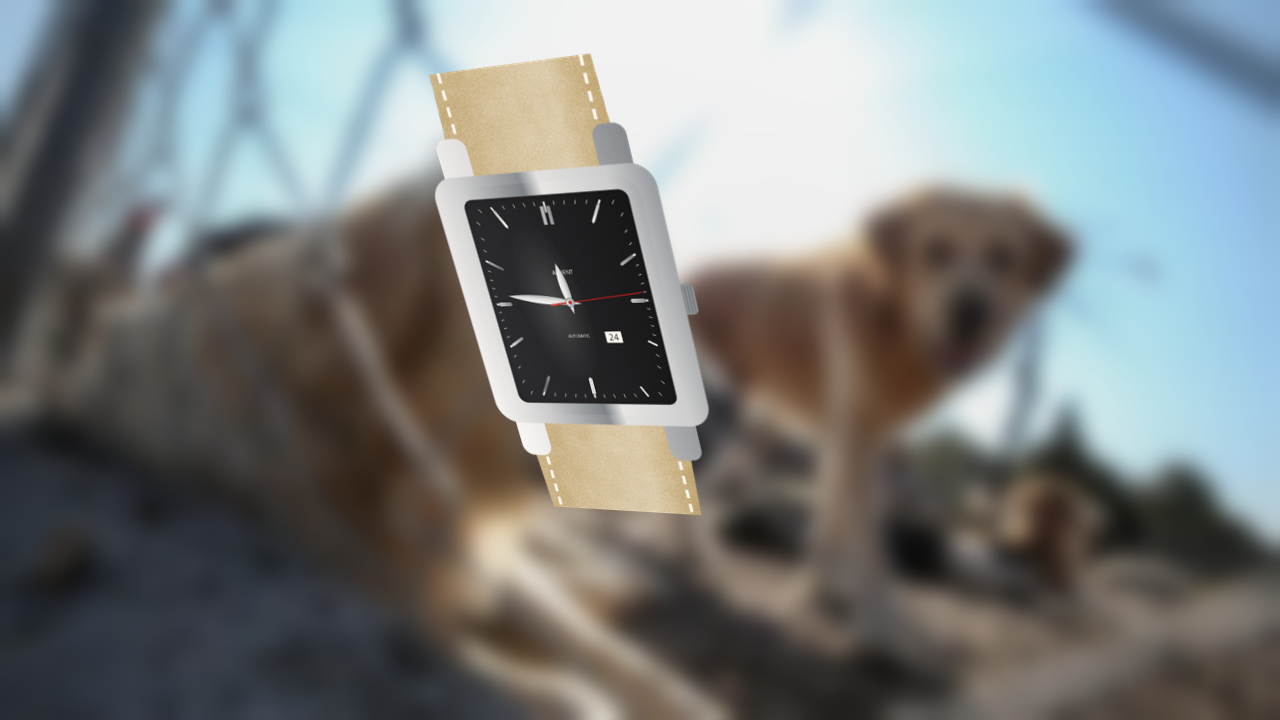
11:46:14
